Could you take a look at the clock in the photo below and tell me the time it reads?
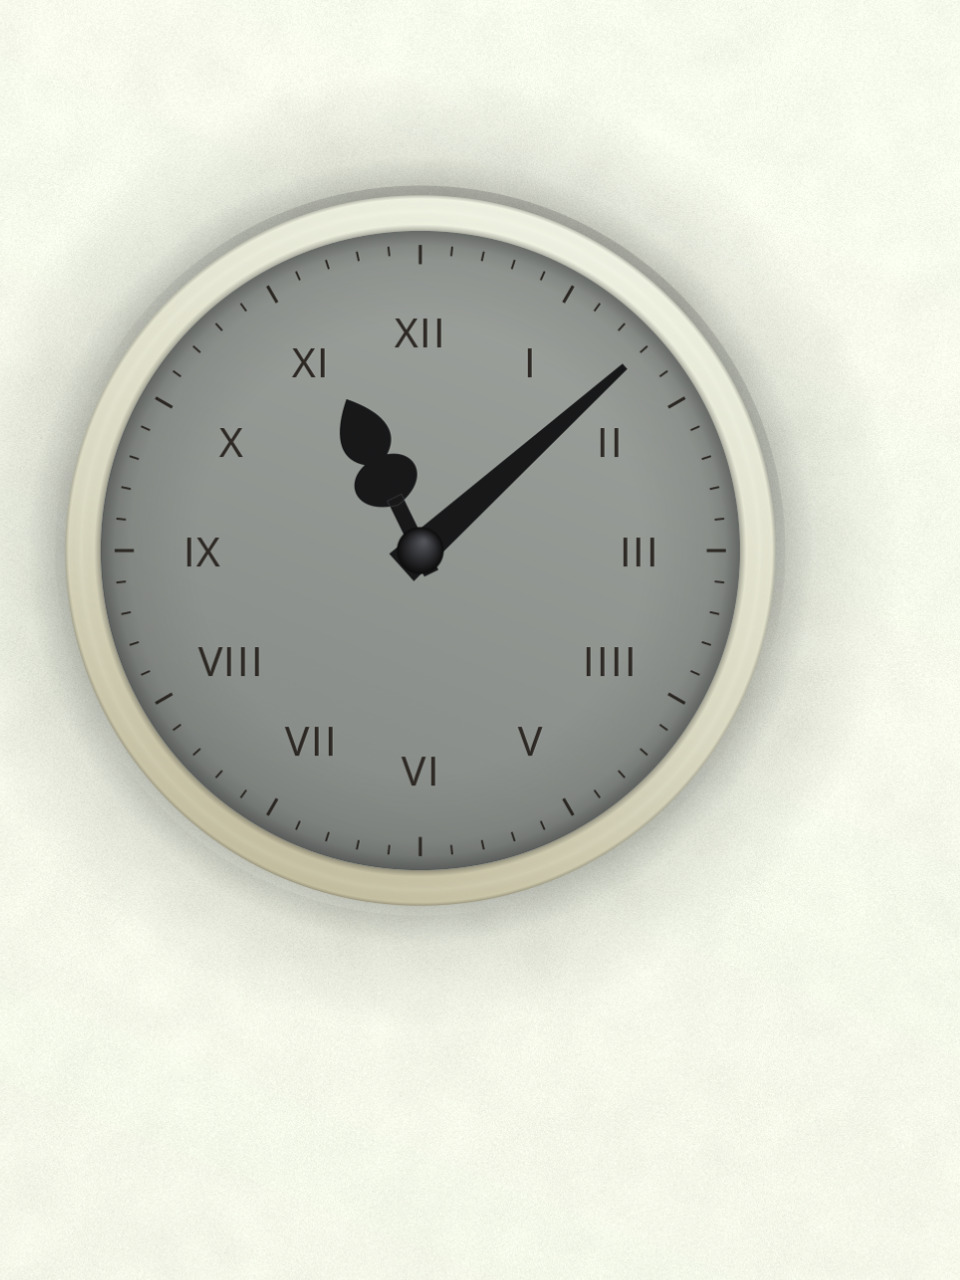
11:08
